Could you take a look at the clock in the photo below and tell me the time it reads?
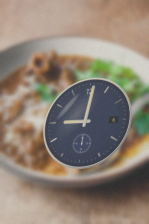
9:01
